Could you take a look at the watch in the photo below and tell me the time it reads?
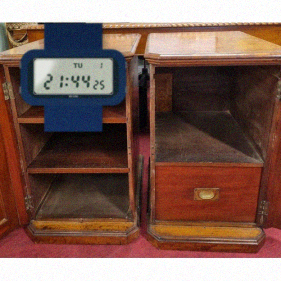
21:44:25
